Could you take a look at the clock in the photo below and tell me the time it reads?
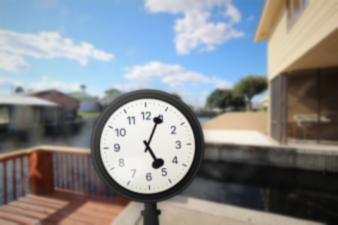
5:04
